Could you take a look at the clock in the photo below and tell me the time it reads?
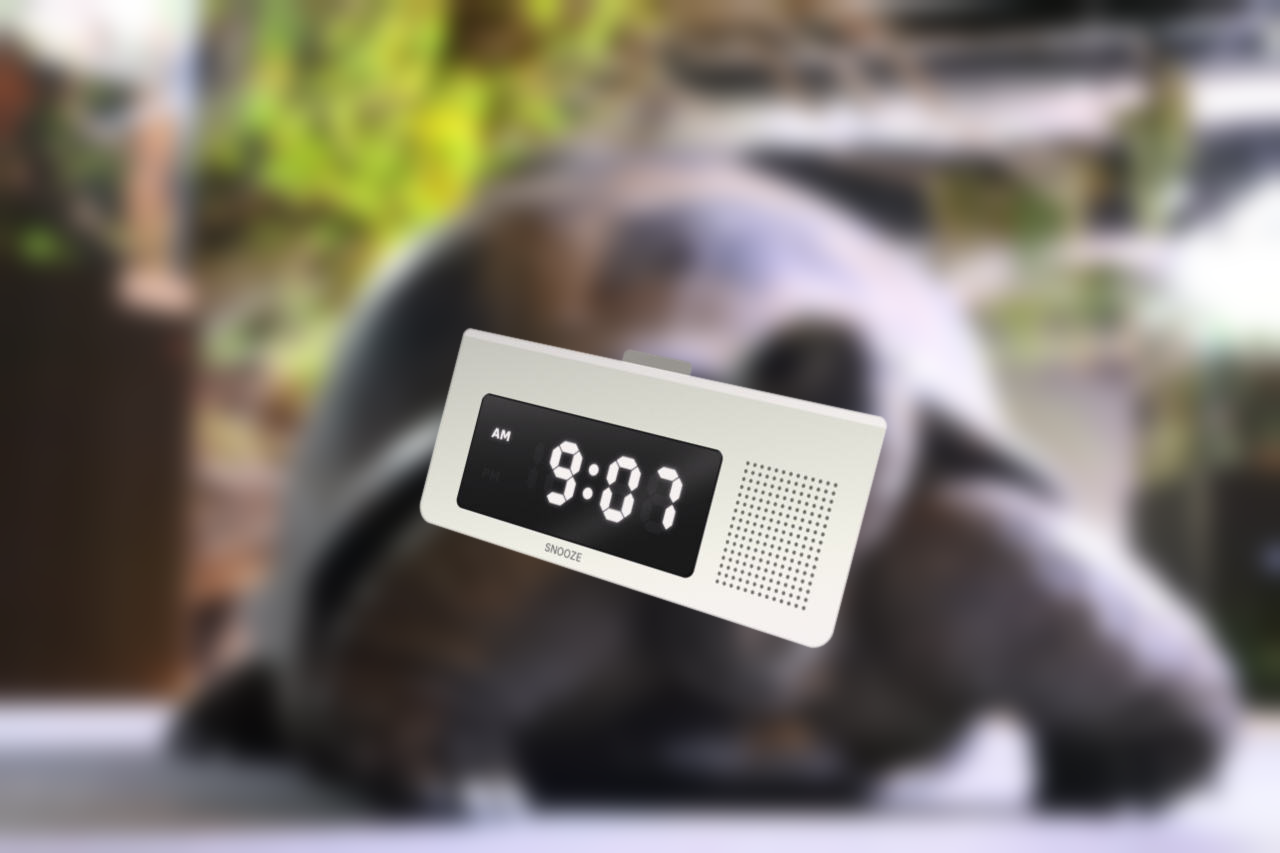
9:07
